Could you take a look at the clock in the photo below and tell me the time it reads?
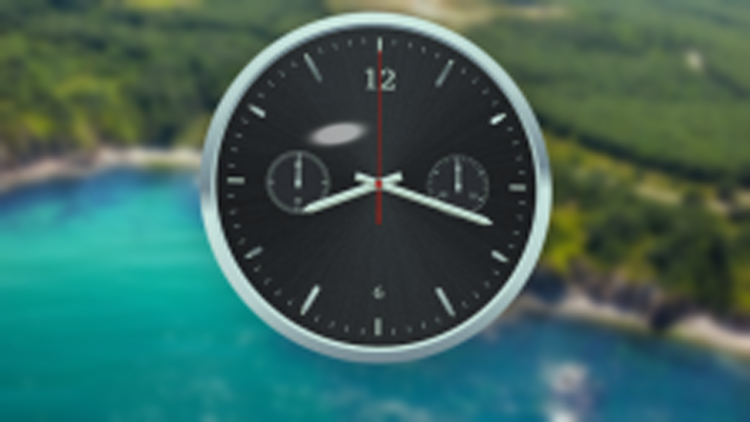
8:18
